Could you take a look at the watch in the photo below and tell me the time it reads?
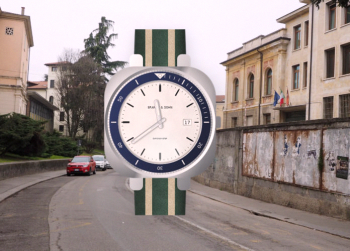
11:39
